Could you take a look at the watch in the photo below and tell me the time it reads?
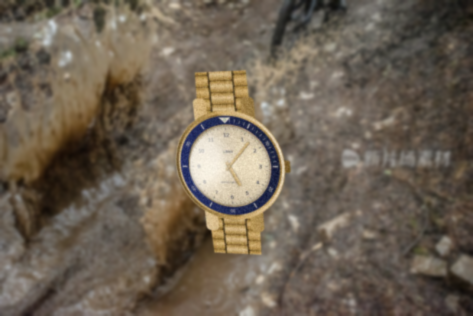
5:07
